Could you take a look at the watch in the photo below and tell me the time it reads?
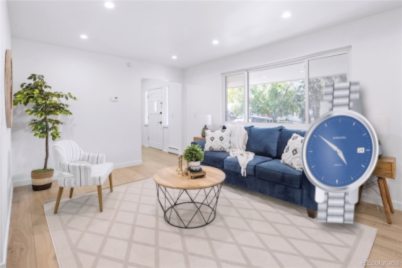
4:51
